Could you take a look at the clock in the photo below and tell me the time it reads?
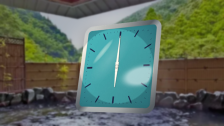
6:00
